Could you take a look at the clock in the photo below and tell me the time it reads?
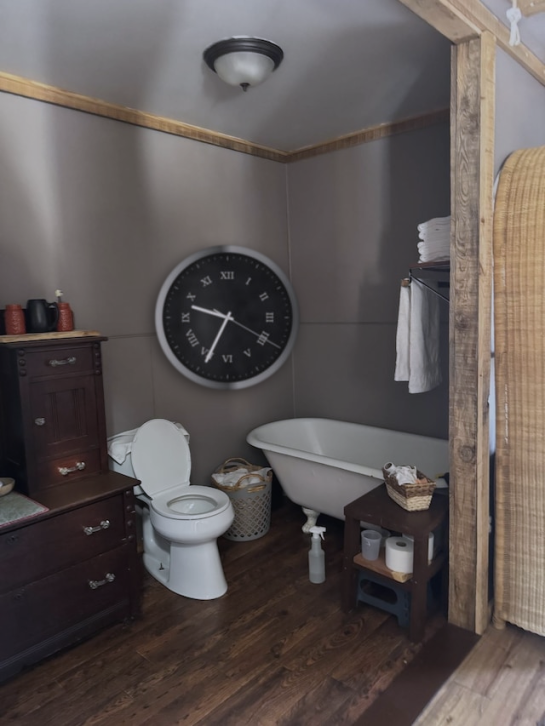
9:34:20
